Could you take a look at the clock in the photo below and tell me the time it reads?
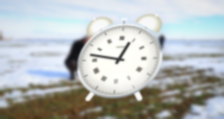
12:47
